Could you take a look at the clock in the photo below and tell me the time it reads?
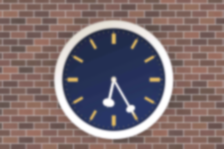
6:25
